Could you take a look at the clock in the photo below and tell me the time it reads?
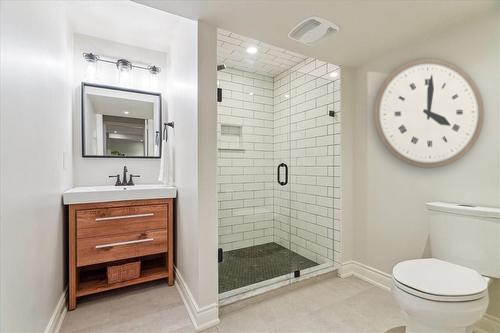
4:01
